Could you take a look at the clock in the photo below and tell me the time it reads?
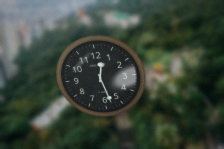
12:28
